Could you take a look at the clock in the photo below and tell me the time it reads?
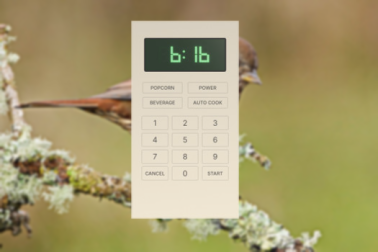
6:16
